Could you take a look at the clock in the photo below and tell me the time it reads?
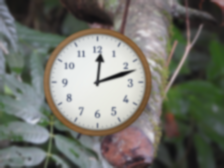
12:12
